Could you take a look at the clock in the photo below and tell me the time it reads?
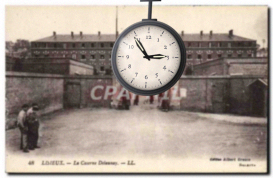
2:54
